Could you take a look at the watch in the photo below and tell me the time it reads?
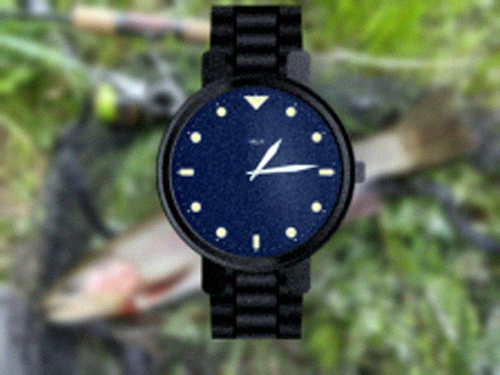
1:14
